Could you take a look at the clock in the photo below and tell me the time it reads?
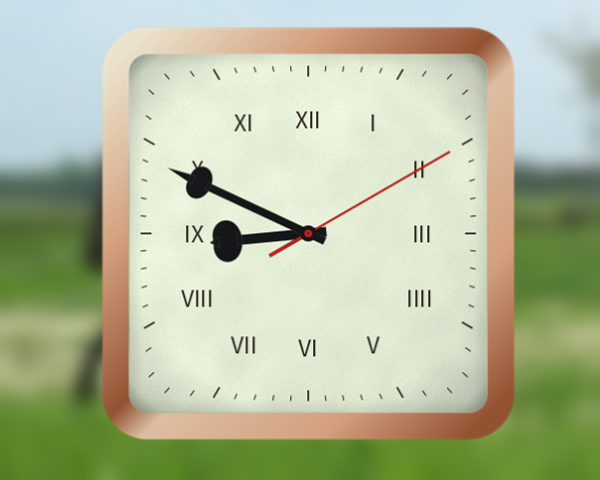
8:49:10
